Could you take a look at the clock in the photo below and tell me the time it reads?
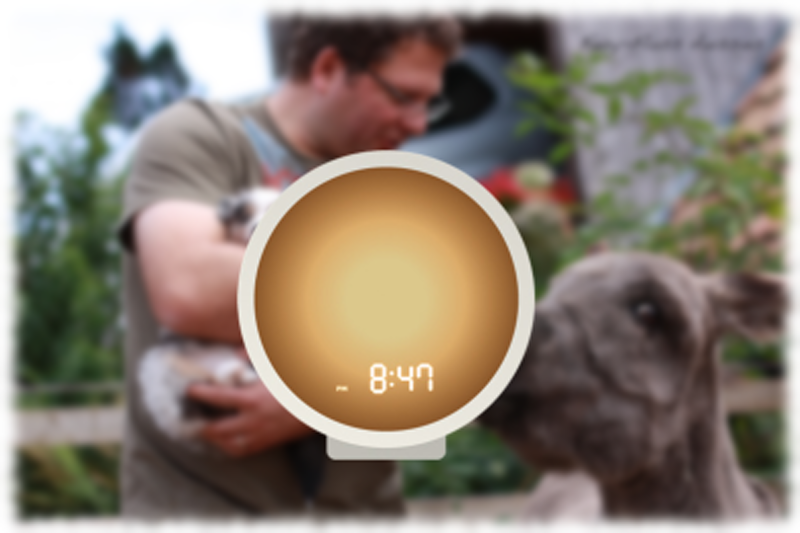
8:47
